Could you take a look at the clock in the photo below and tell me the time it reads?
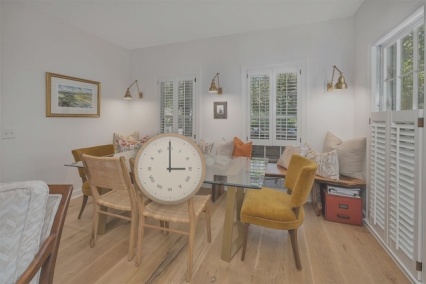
3:00
